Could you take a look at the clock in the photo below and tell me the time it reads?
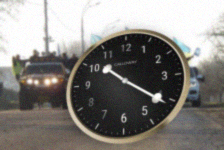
10:21
